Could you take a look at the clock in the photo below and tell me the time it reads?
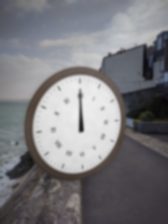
12:00
